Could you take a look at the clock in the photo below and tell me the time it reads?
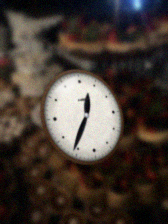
12:36
